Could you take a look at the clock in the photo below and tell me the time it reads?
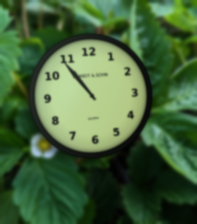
10:54
